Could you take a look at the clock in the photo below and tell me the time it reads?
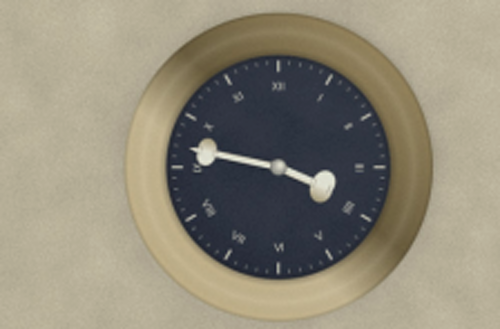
3:47
